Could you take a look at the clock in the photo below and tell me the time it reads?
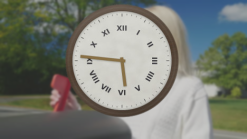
5:46
